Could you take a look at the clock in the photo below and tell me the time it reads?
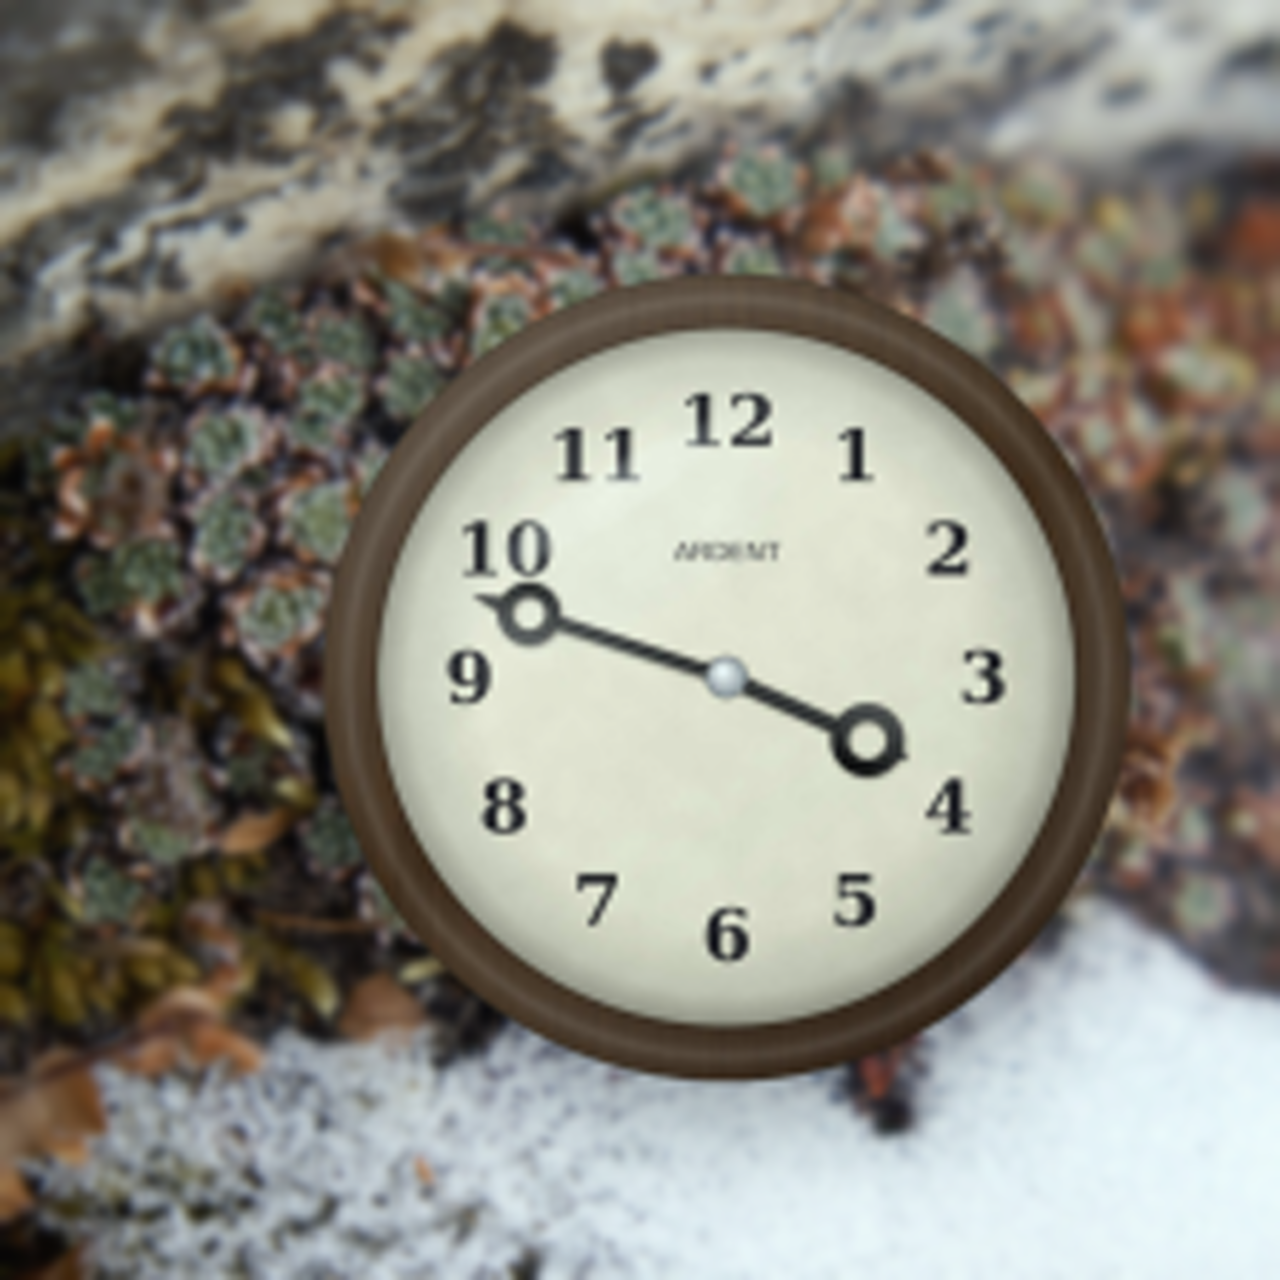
3:48
